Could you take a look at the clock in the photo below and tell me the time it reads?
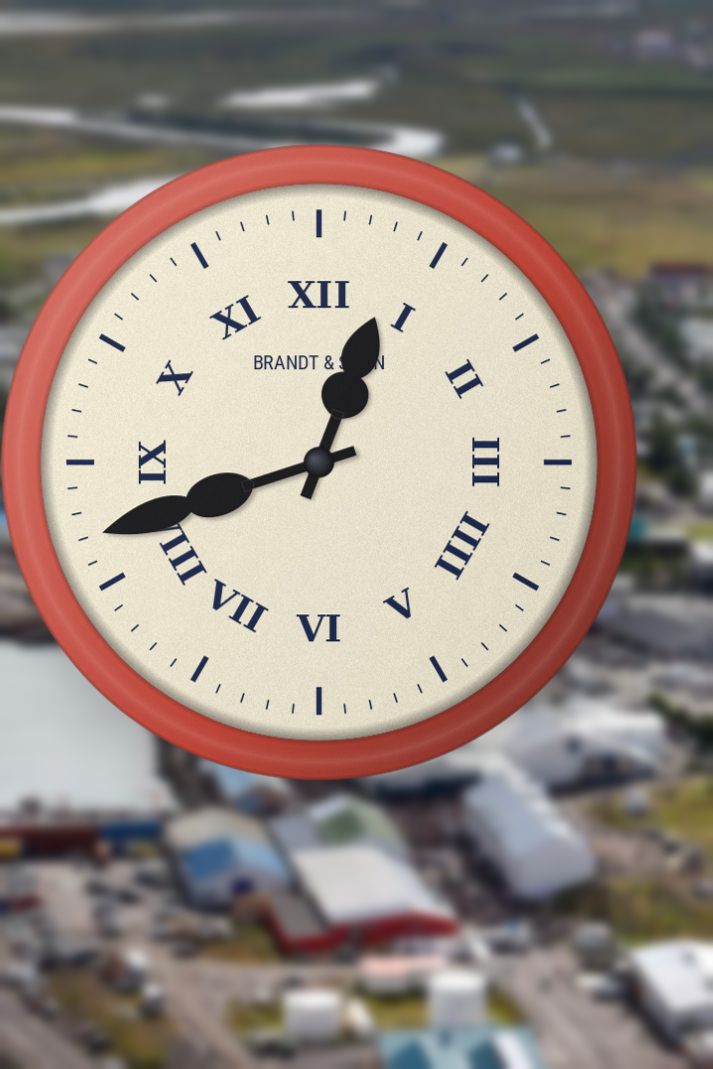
12:42
